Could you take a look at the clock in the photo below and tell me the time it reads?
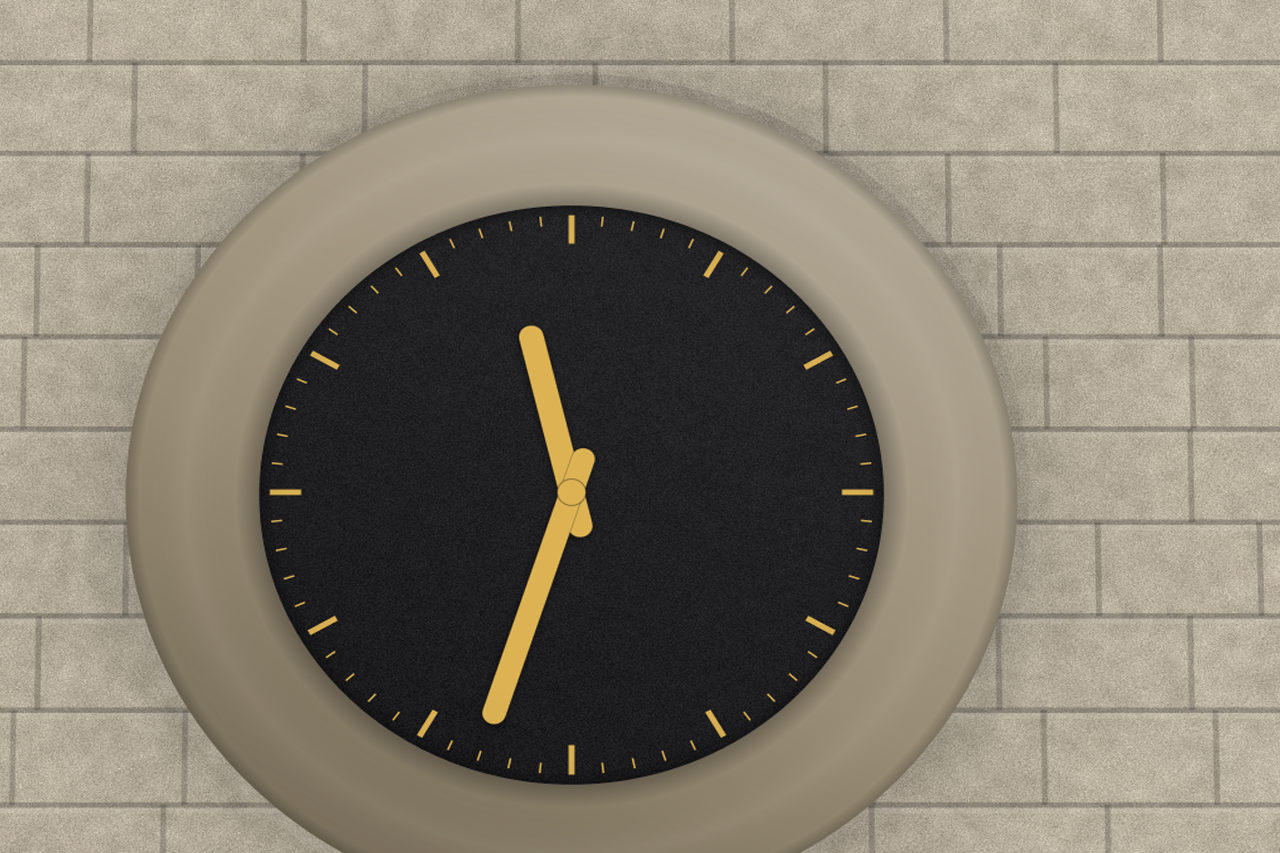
11:33
